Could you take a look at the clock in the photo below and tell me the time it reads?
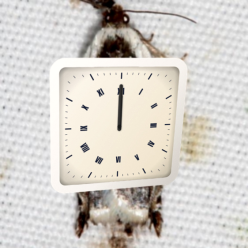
12:00
